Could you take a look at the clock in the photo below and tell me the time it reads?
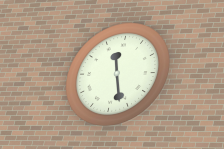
11:27
